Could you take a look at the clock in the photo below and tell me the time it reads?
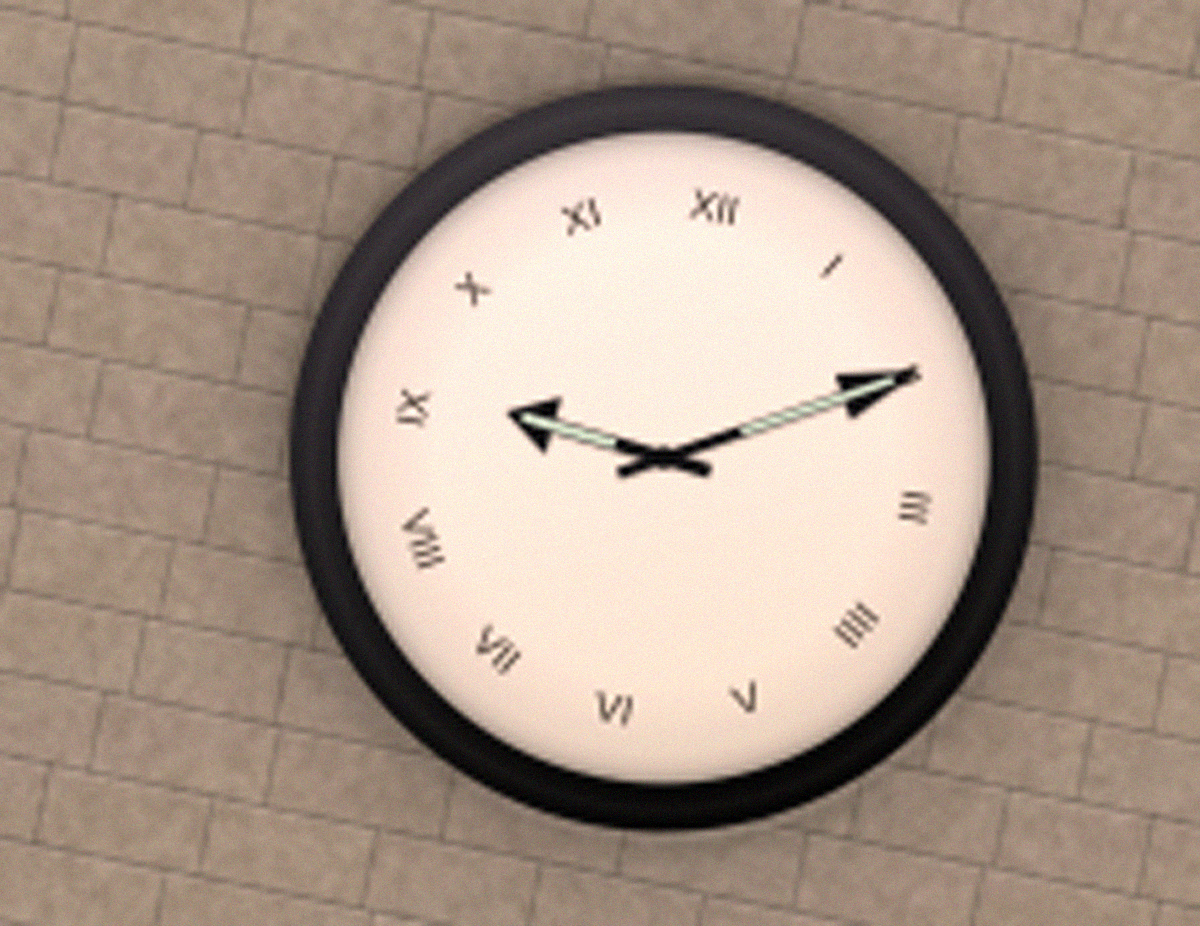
9:10
